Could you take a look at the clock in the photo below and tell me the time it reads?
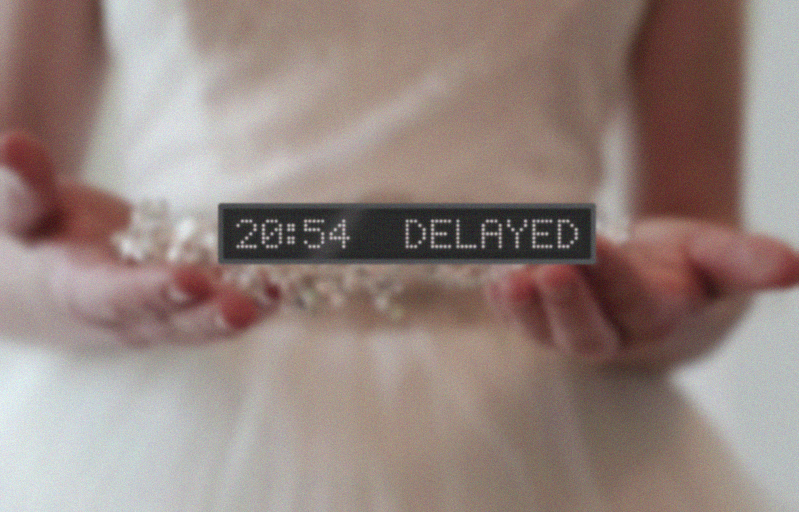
20:54
